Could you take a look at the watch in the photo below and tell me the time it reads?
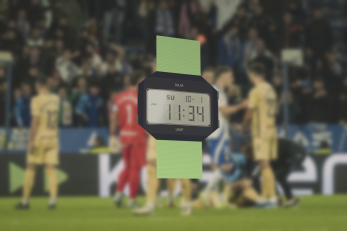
11:34
